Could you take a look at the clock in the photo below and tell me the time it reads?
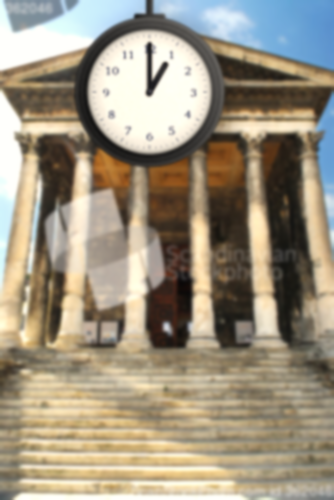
1:00
